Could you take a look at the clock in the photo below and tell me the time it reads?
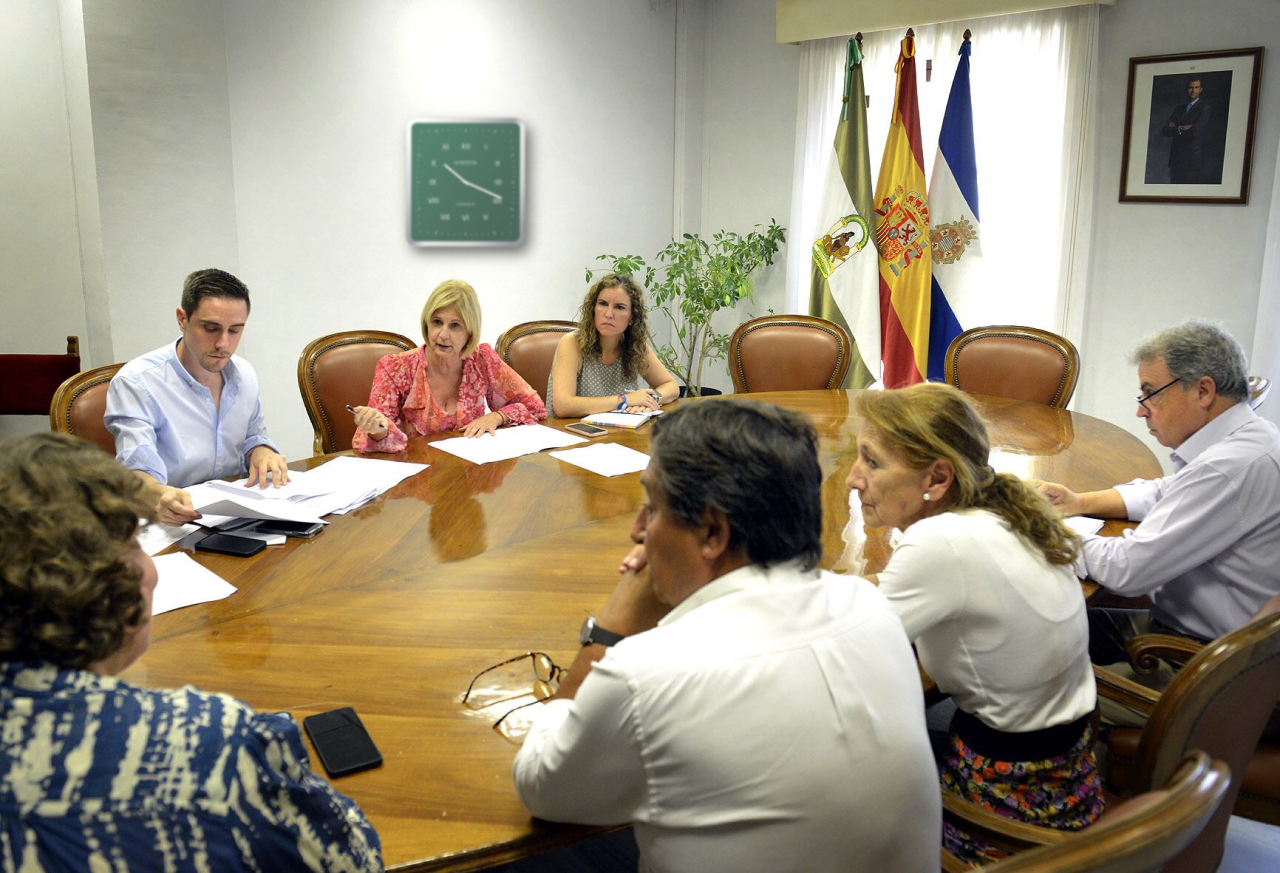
10:19
